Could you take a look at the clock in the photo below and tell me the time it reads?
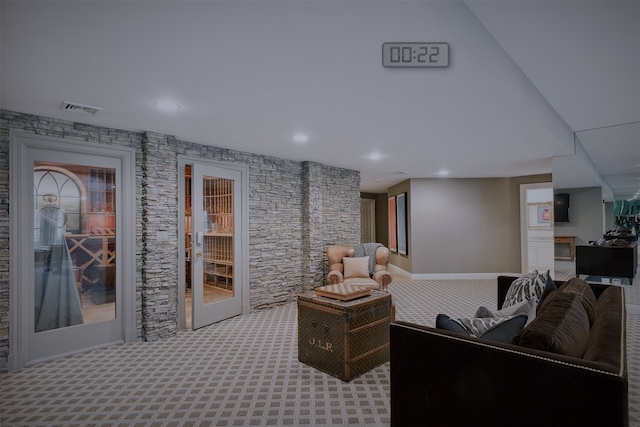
0:22
